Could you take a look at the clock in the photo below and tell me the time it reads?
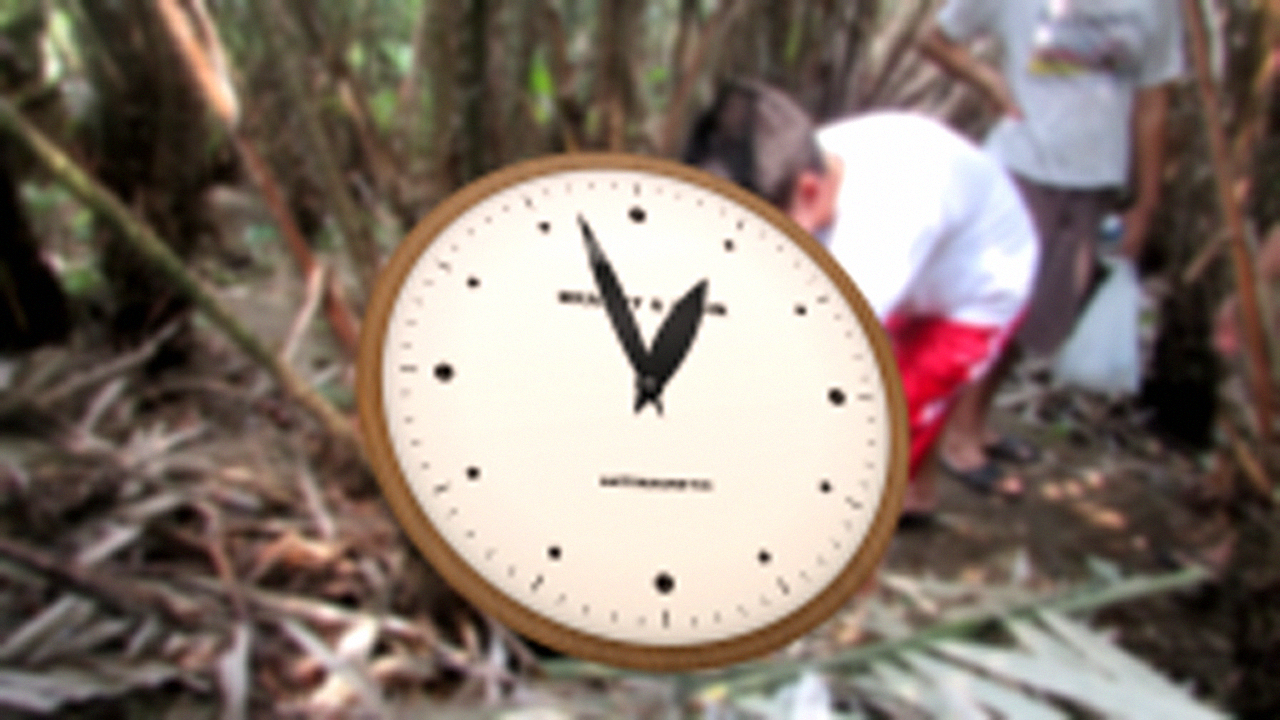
12:57
